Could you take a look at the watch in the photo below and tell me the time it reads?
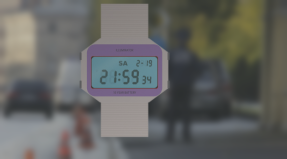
21:59:34
